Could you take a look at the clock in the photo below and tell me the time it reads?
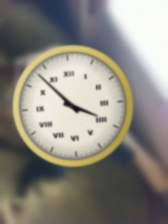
3:53
